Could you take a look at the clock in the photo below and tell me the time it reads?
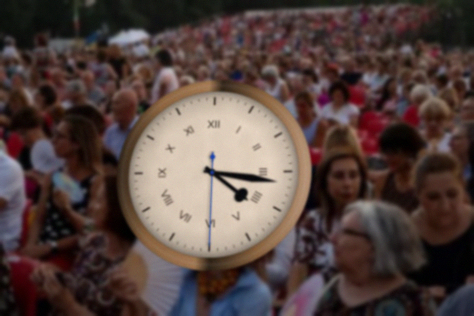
4:16:30
